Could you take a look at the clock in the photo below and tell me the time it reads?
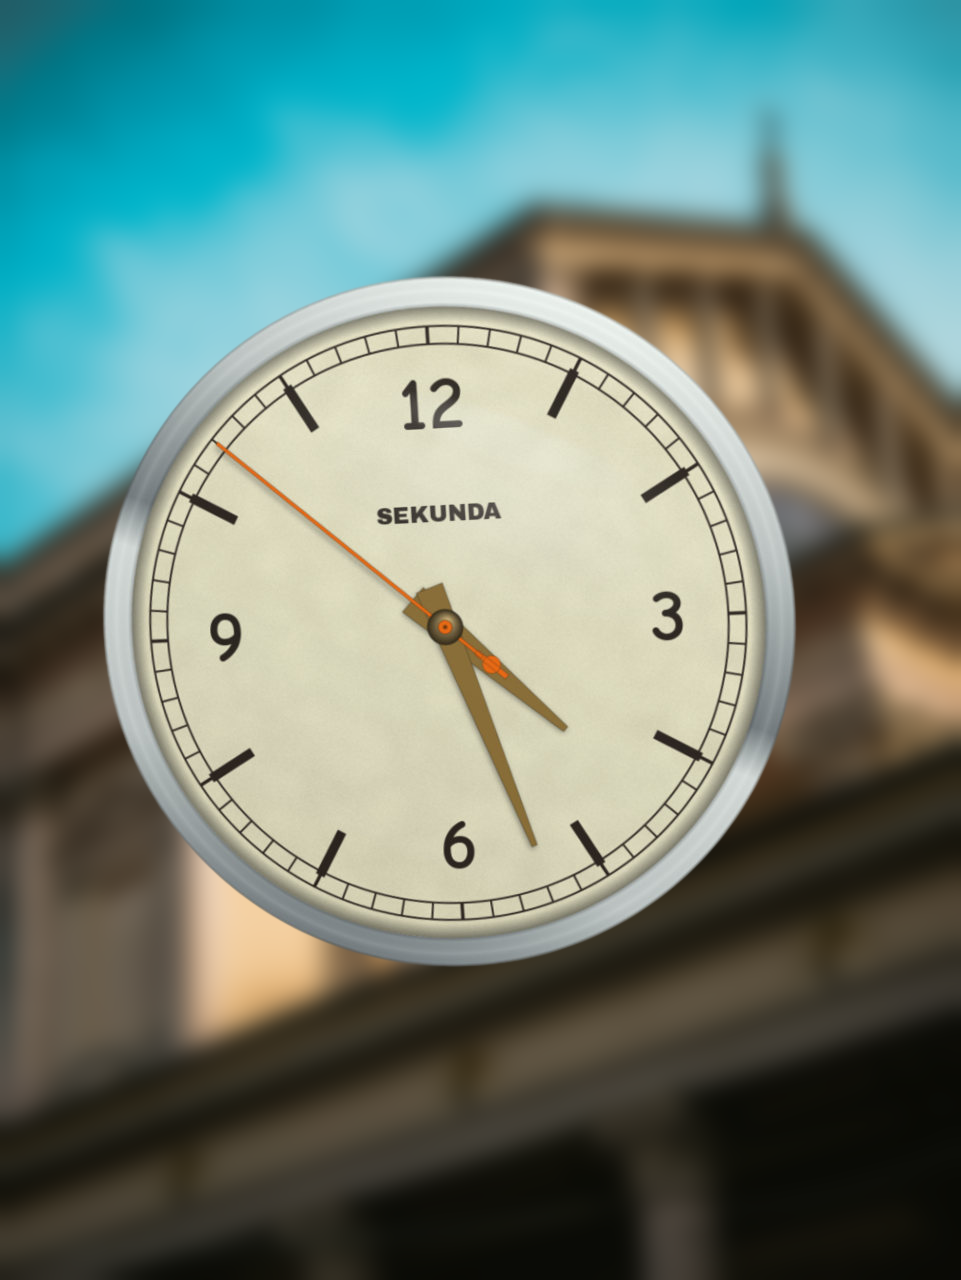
4:26:52
